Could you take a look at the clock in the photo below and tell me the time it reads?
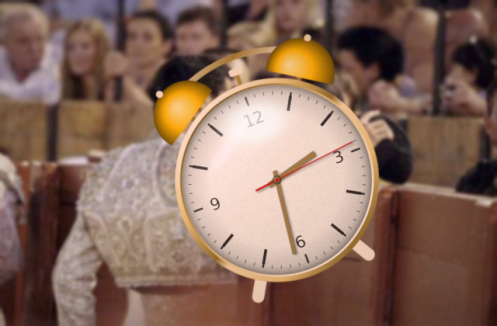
2:31:14
